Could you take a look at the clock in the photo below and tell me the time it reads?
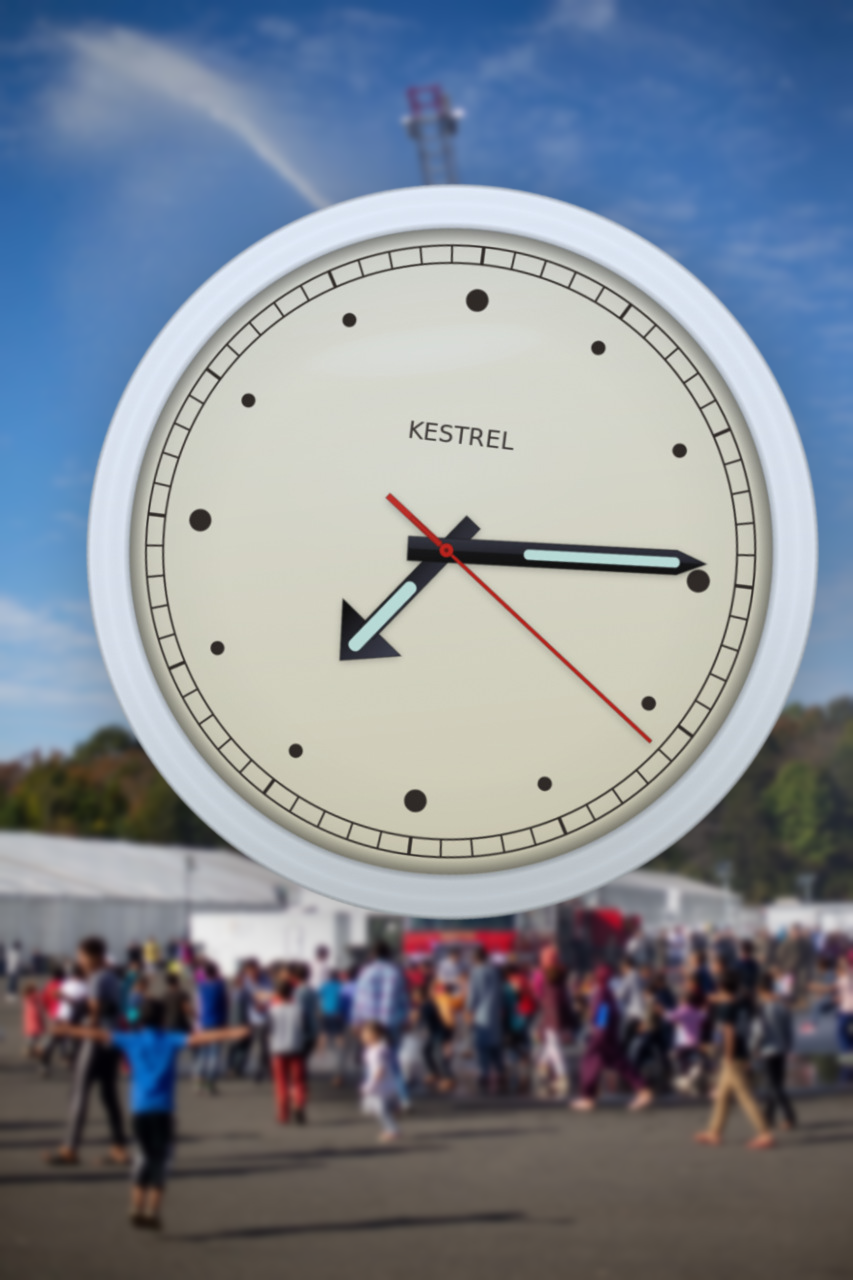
7:14:21
